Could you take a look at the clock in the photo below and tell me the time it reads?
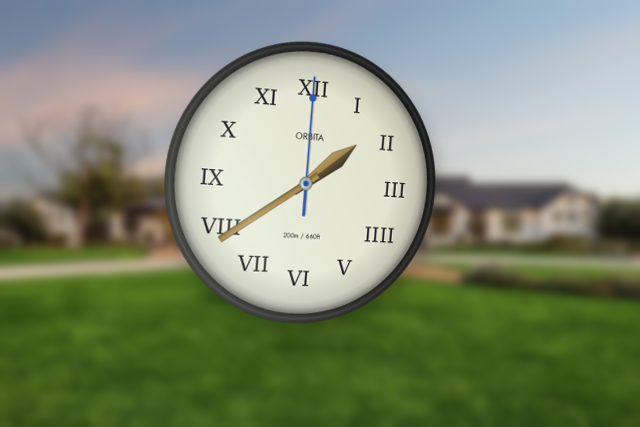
1:39:00
